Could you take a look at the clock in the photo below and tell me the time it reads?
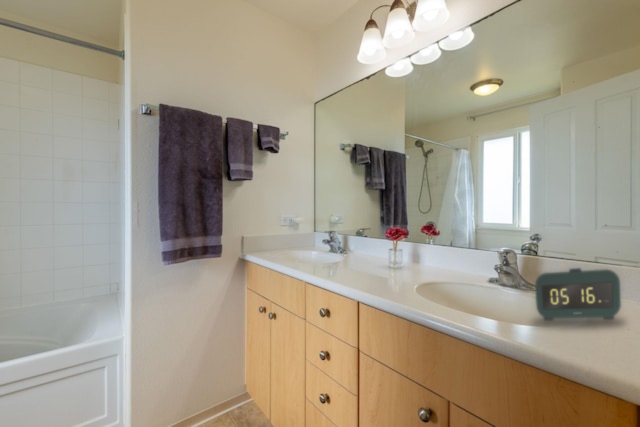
5:16
